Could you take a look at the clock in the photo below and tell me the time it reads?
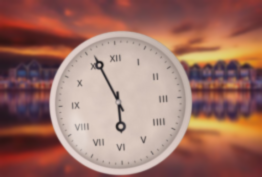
5:56
